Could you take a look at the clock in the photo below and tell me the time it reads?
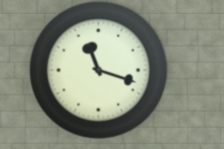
11:18
